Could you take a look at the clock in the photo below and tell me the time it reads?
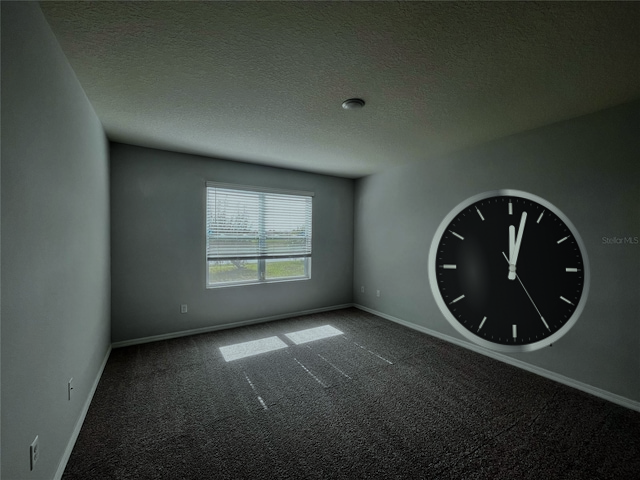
12:02:25
